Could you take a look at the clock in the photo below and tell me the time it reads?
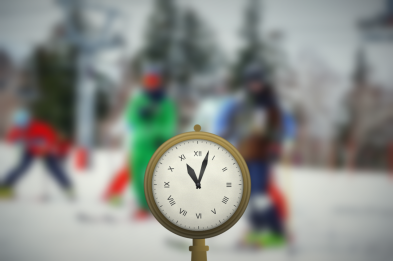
11:03
